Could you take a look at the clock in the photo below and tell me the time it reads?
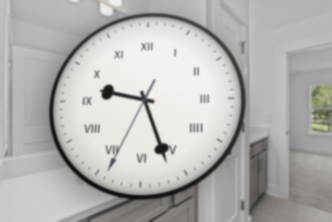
9:26:34
